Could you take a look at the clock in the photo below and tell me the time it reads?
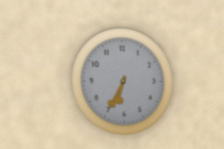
6:35
